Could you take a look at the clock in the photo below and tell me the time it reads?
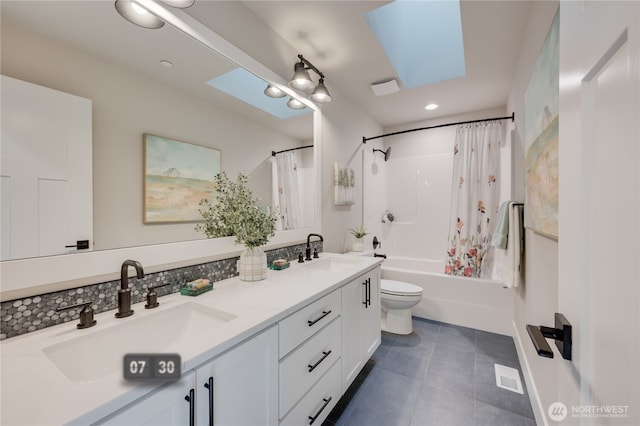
7:30
